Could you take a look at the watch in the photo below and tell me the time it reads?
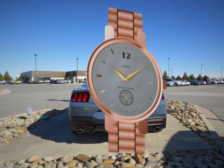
10:09
